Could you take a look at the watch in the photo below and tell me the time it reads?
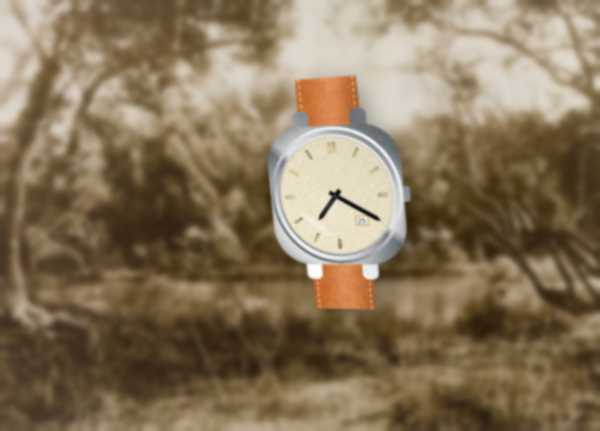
7:20
